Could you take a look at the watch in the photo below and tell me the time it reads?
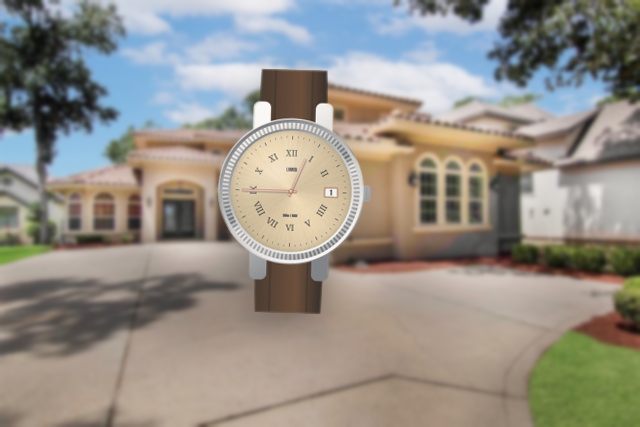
12:45
